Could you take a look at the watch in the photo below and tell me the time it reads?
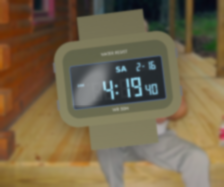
4:19
